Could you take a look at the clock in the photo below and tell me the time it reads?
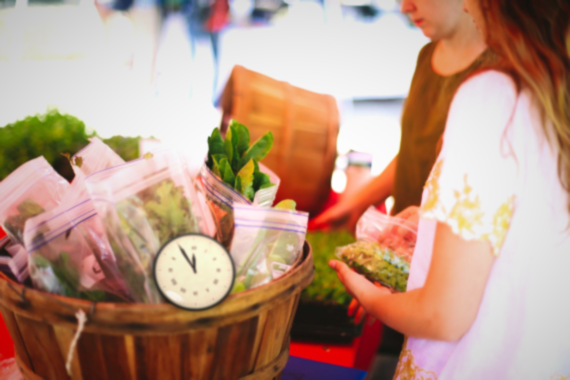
11:55
